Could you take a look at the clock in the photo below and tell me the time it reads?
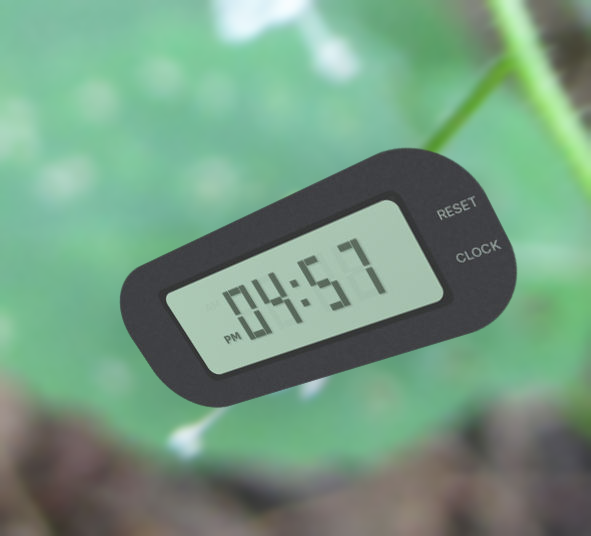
4:57
